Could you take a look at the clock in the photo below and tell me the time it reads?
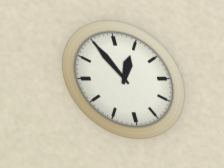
12:55
